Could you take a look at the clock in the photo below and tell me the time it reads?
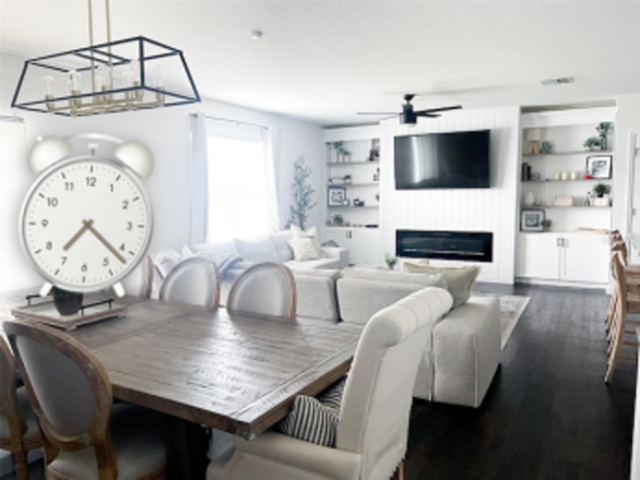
7:22
